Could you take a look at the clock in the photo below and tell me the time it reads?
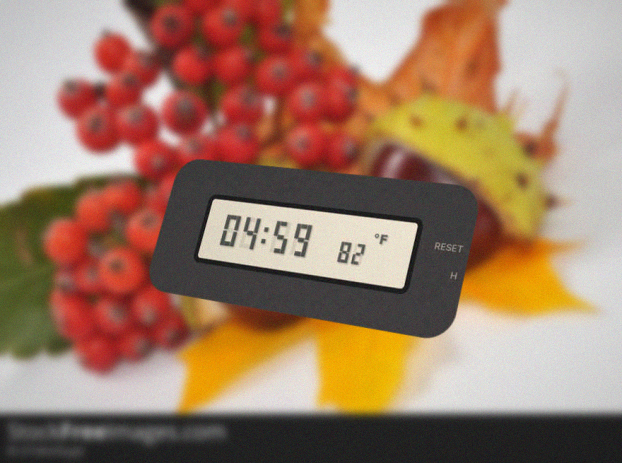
4:59
